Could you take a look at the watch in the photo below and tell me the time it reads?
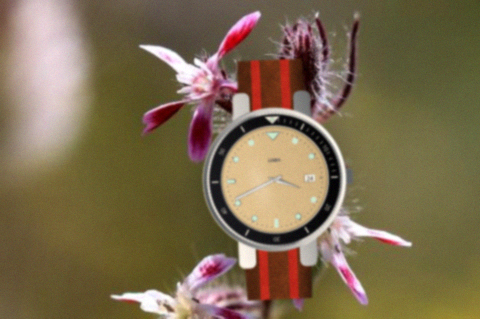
3:41
